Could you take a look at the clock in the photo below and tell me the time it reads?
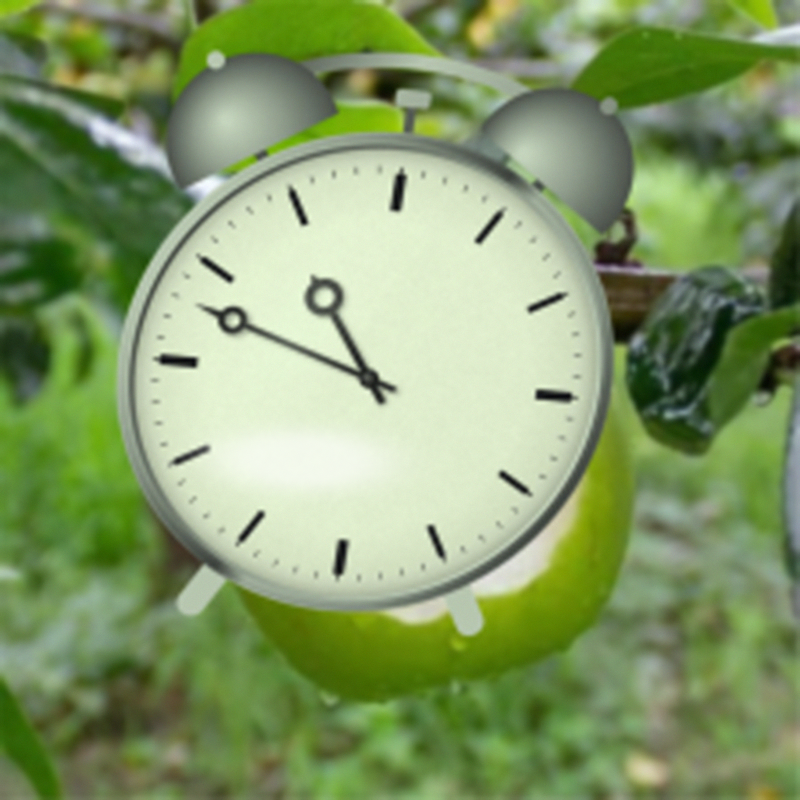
10:48
